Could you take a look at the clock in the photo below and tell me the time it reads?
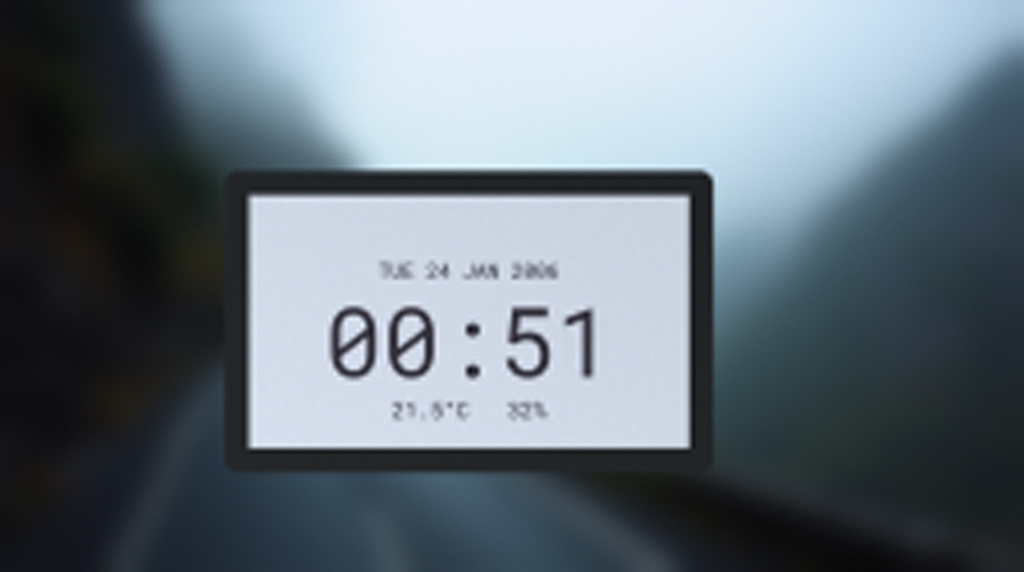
0:51
